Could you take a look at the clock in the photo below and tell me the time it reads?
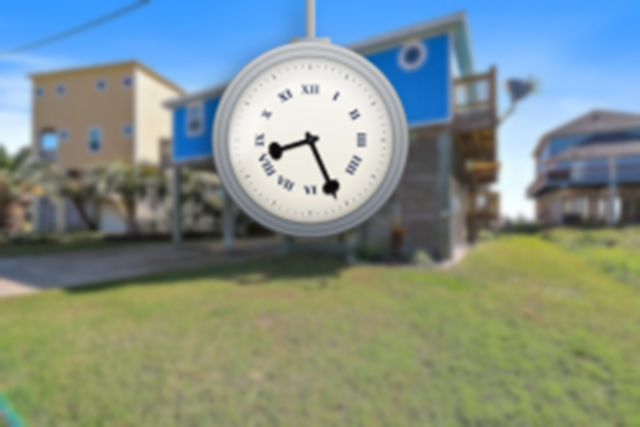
8:26
